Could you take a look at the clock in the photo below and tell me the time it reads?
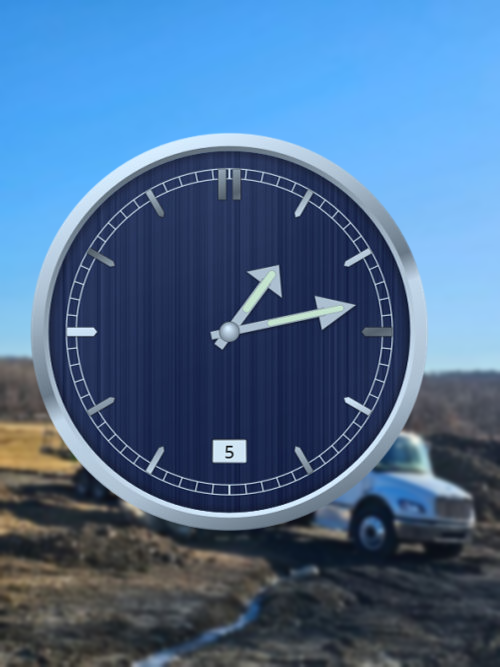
1:13
